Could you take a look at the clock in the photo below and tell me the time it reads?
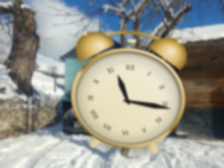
11:16
